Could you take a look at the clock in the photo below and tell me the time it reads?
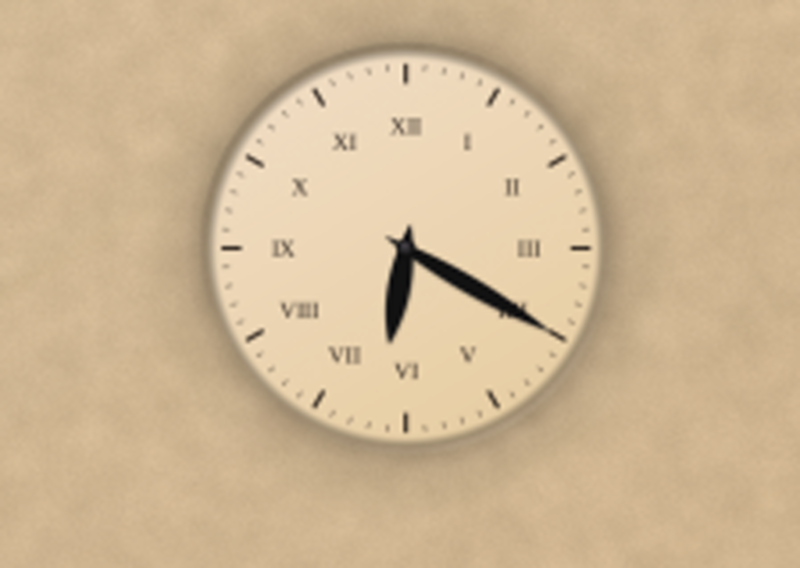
6:20
